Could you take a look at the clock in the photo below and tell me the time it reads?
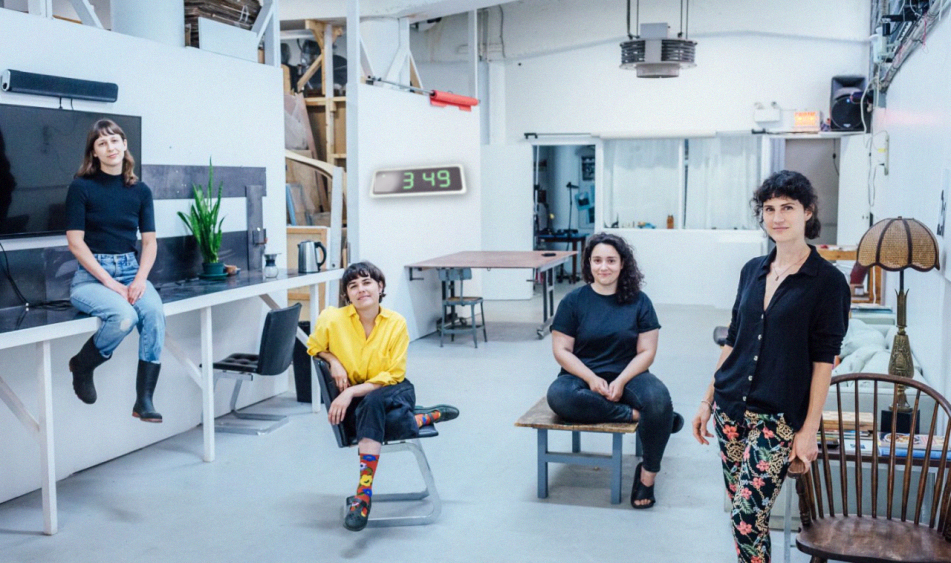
3:49
